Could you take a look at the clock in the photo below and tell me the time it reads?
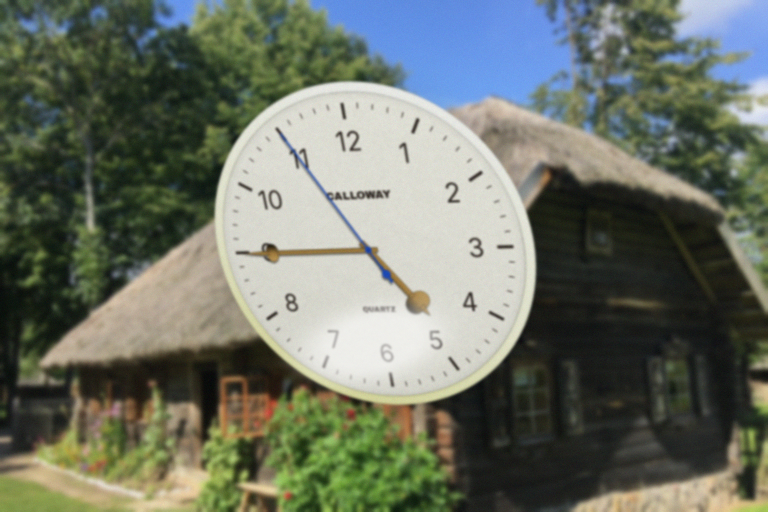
4:44:55
